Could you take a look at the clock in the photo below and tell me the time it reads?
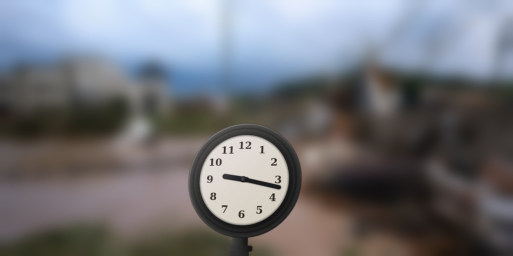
9:17
